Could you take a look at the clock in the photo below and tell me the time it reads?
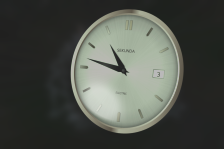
10:47
